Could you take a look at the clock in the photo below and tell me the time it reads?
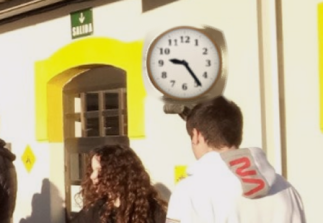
9:24
